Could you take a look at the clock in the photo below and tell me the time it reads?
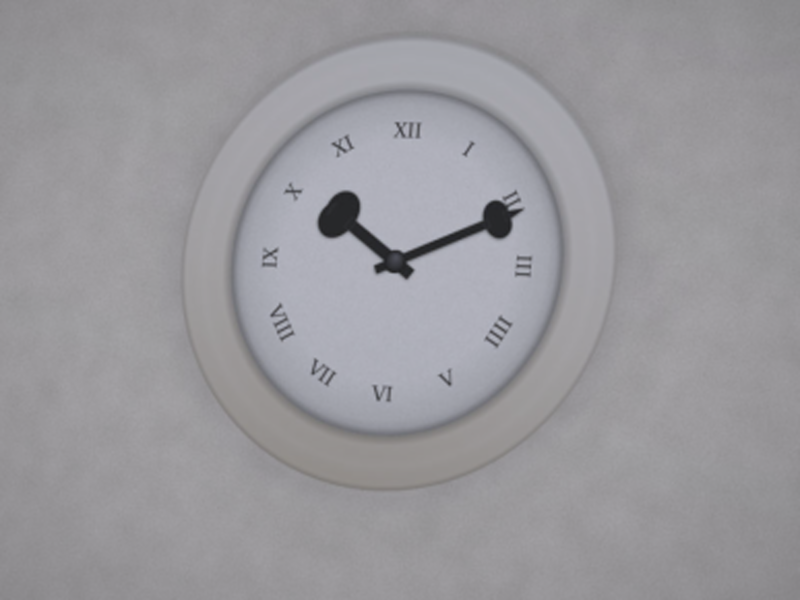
10:11
